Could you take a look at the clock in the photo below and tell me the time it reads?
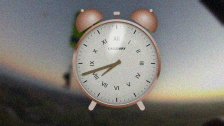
7:42
